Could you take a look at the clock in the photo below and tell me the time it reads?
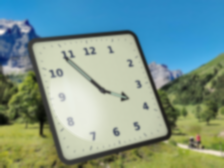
3:54
